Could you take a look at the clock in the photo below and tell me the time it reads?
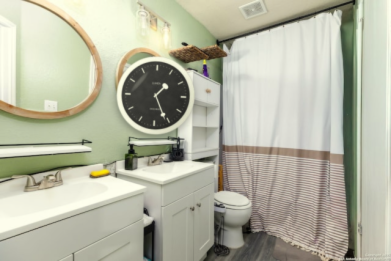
1:26
